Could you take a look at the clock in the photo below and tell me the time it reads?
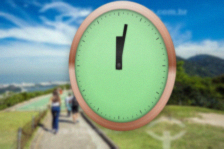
12:02
